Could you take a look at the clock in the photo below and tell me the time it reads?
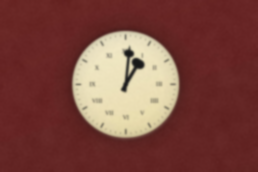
1:01
